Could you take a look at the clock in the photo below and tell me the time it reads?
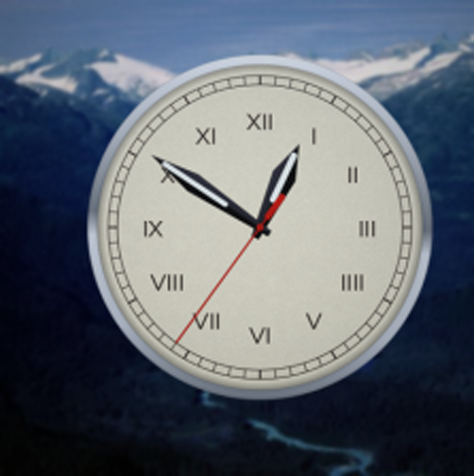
12:50:36
